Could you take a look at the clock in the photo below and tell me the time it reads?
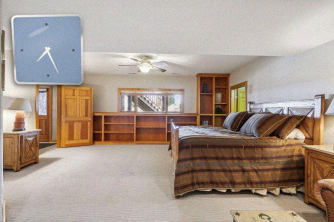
7:26
